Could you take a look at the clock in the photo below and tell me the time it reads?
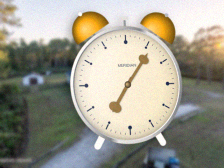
7:06
